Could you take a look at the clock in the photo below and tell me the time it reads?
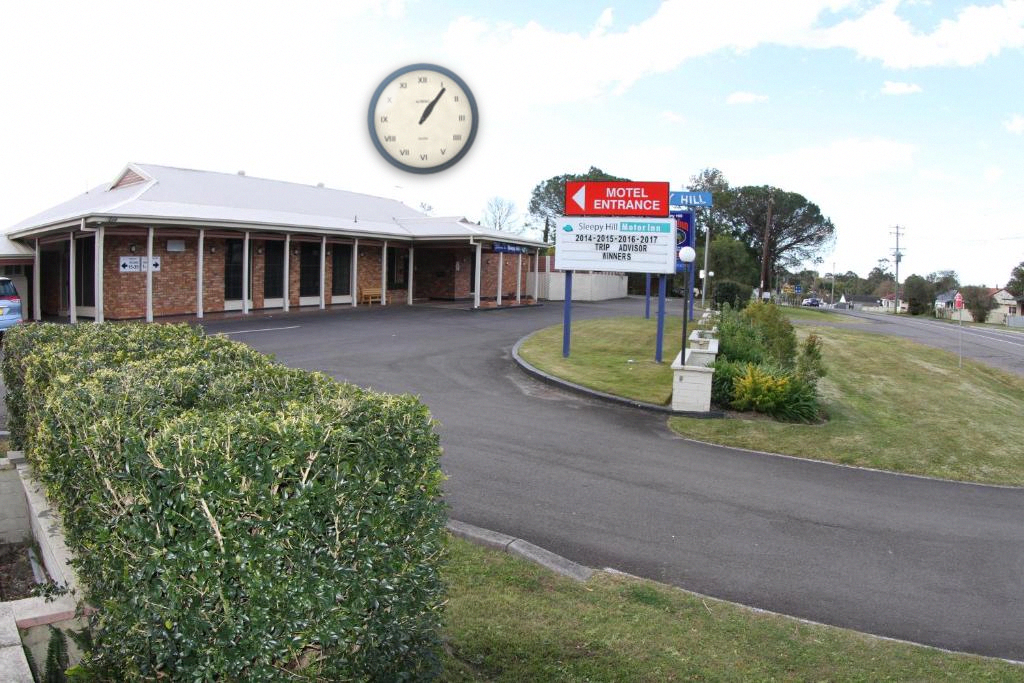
1:06
